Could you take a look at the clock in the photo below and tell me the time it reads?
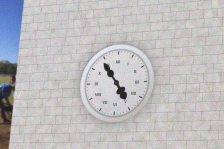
4:54
